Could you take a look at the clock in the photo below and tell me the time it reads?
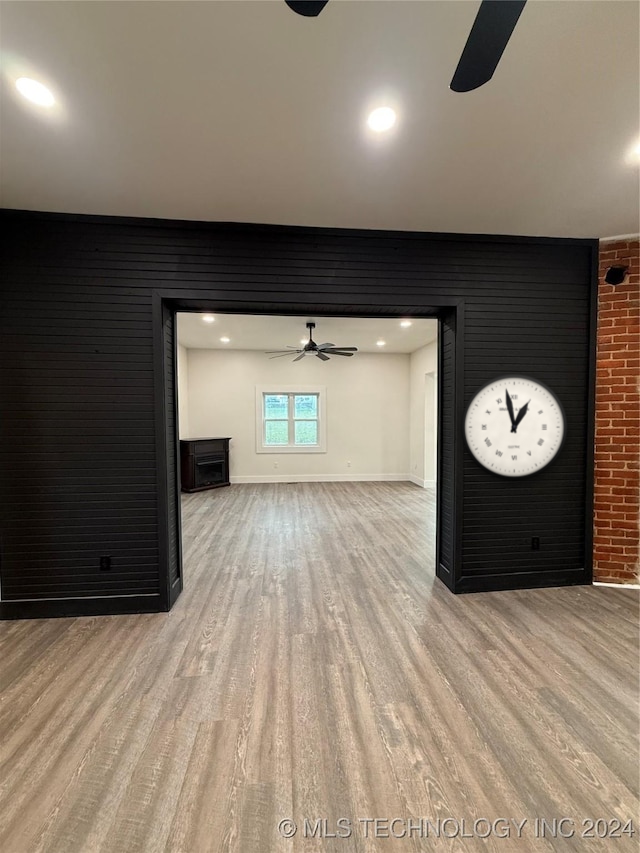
12:58
